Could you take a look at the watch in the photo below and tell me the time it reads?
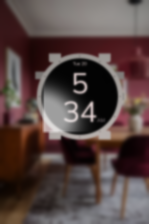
5:34
